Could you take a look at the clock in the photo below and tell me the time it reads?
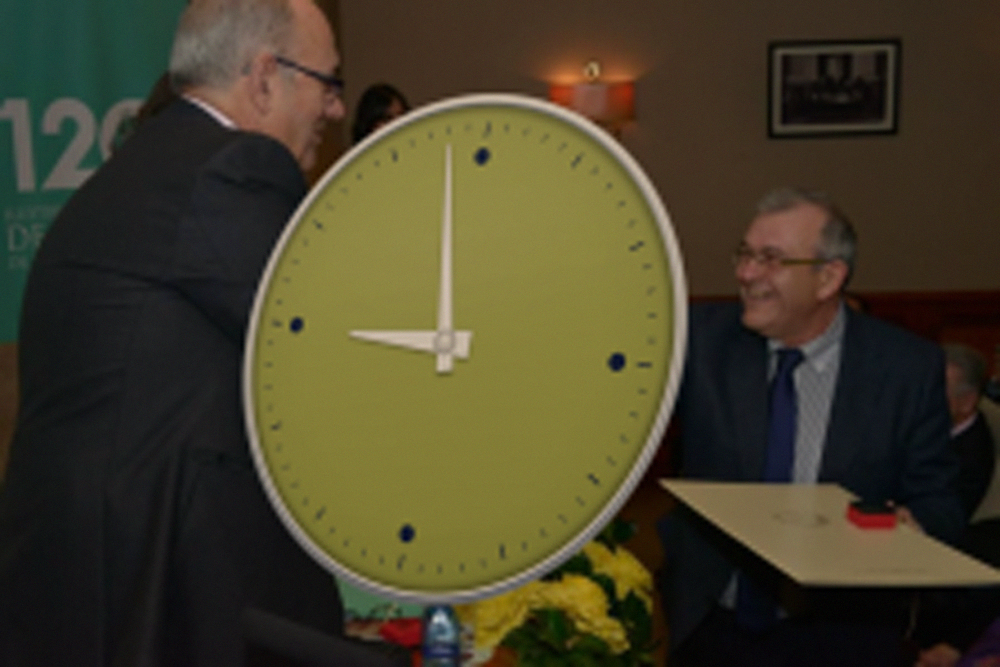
8:58
